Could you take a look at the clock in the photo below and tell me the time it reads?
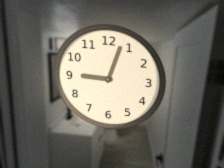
9:03
